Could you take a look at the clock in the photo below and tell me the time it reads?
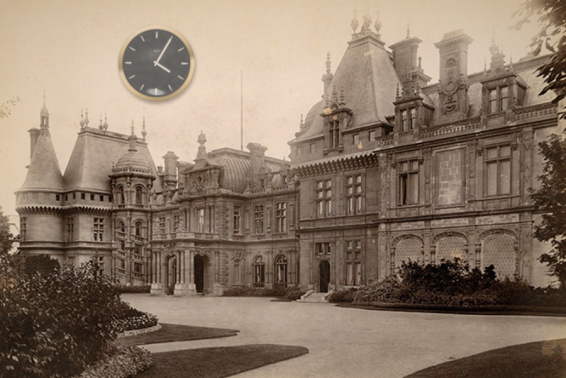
4:05
